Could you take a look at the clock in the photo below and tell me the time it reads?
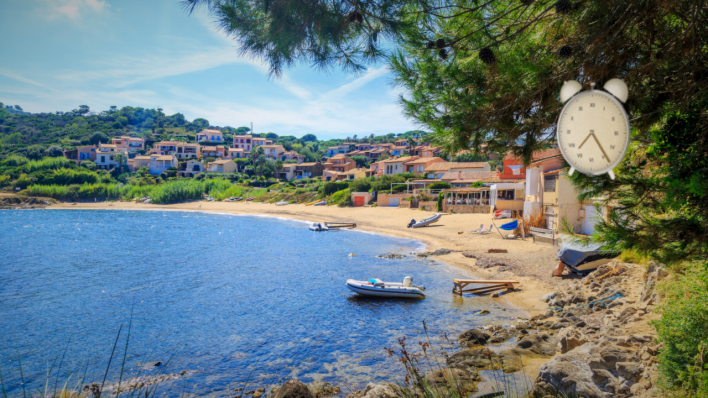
7:24
